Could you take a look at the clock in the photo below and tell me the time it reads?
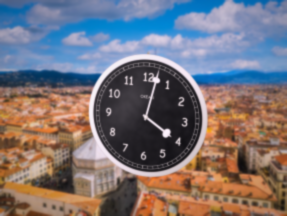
4:02
